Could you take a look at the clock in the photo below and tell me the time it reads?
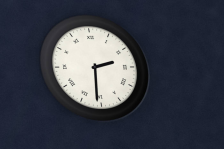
2:31
